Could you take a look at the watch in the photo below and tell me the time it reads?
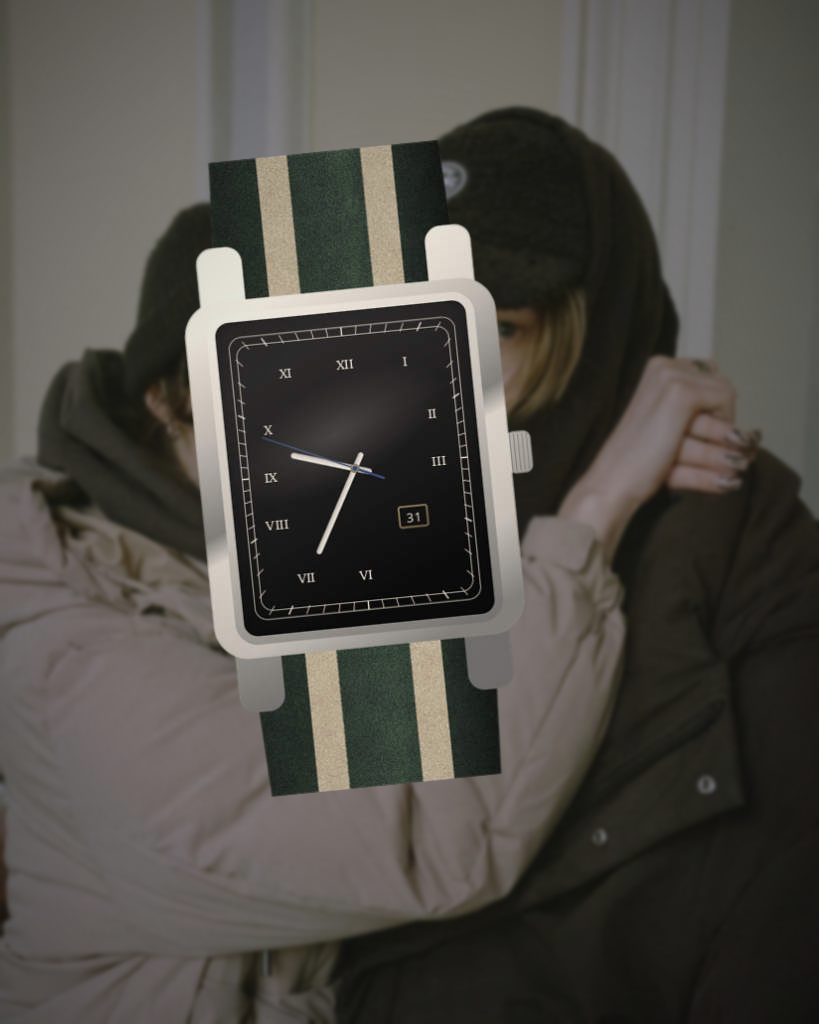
9:34:49
